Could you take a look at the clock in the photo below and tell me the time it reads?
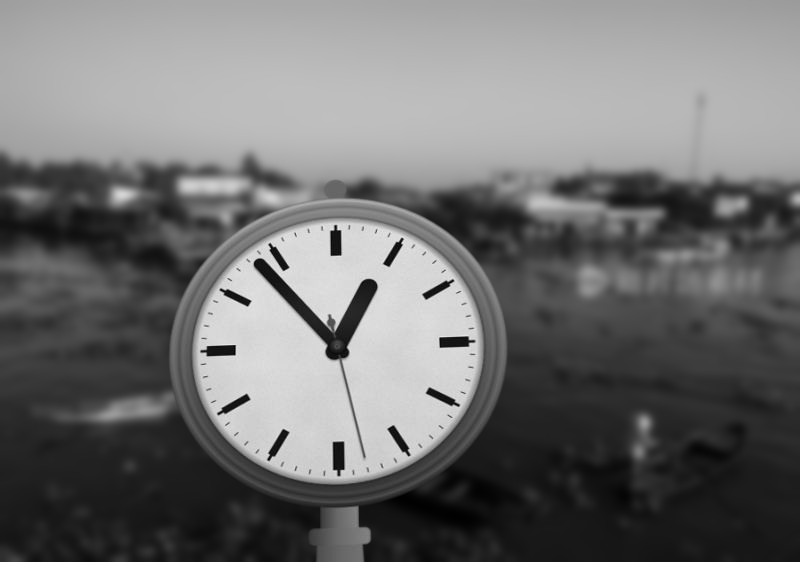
12:53:28
